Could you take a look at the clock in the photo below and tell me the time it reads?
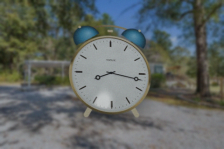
8:17
